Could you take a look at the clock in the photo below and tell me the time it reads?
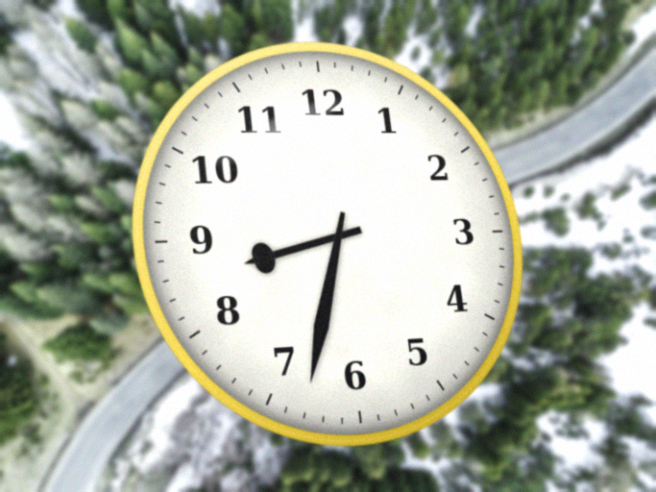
8:33
